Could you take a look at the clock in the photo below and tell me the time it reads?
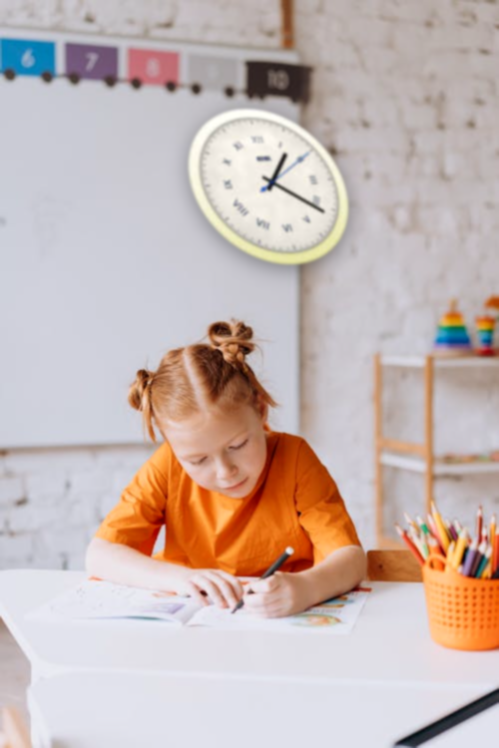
1:21:10
